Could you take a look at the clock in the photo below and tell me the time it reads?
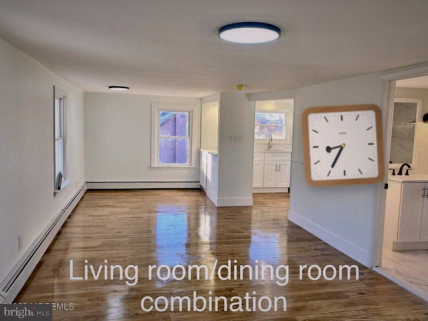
8:35
